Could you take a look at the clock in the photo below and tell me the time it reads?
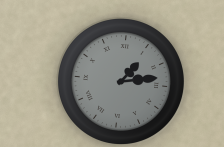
1:13
